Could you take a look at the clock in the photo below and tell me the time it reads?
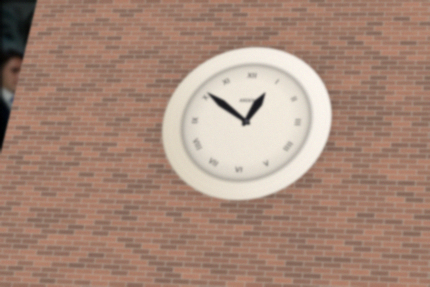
12:51
